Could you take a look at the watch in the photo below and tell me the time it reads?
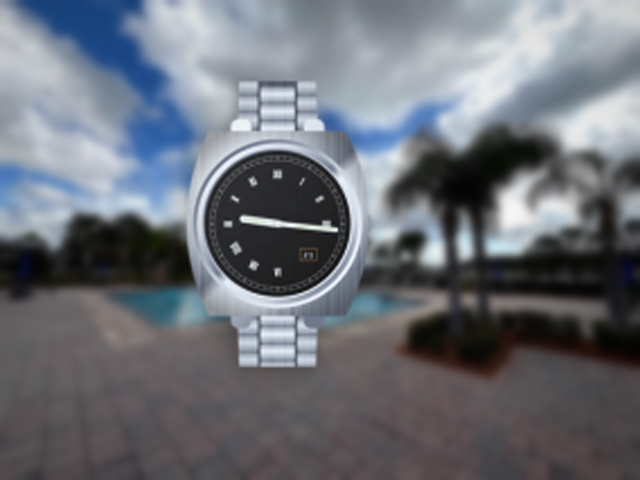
9:16
